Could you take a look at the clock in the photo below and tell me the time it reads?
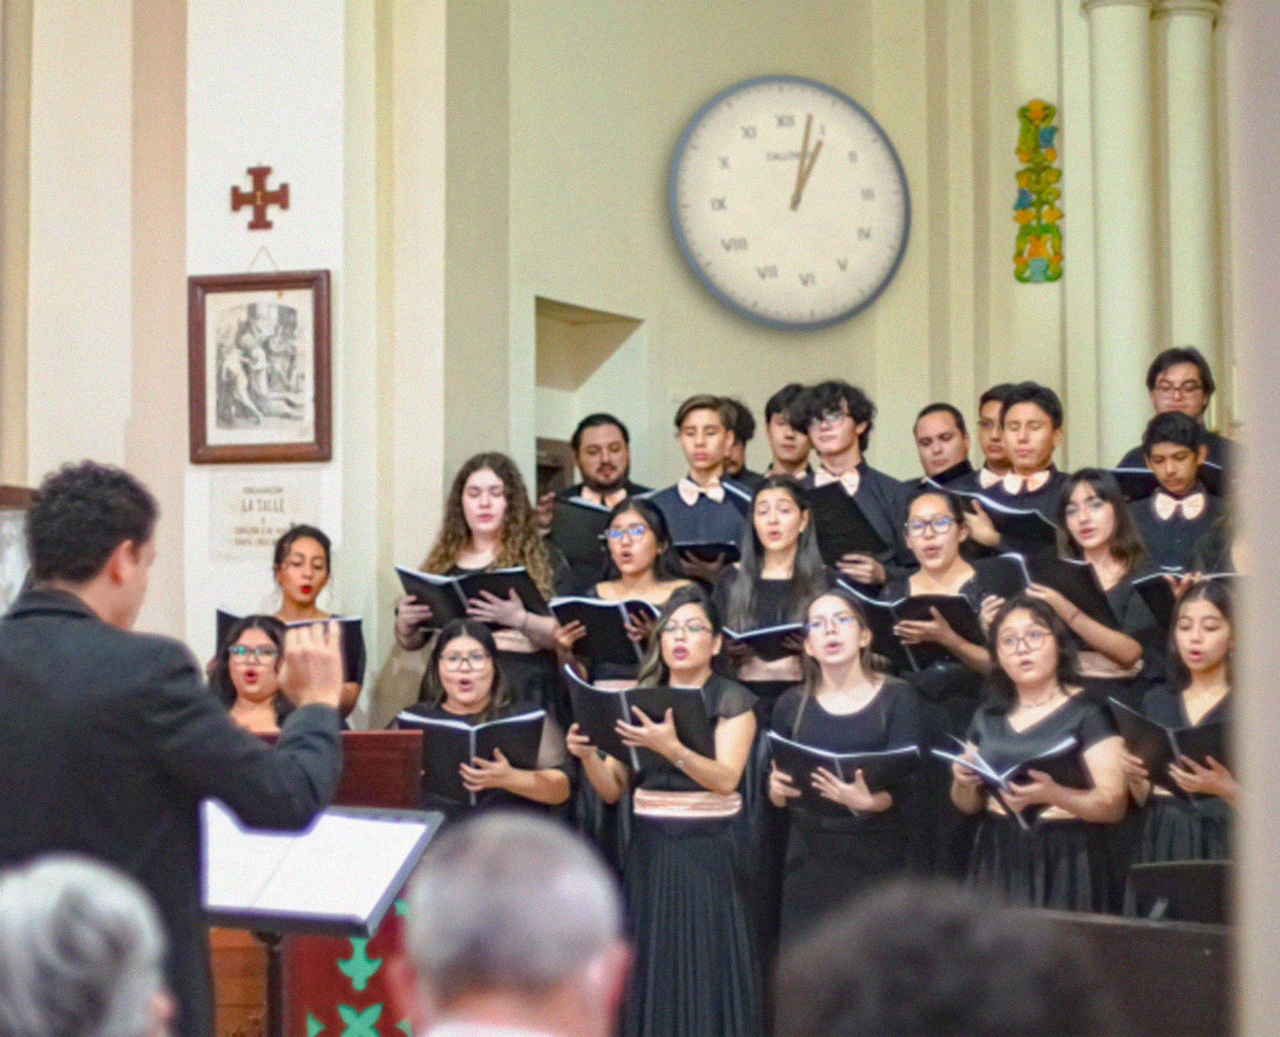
1:03
